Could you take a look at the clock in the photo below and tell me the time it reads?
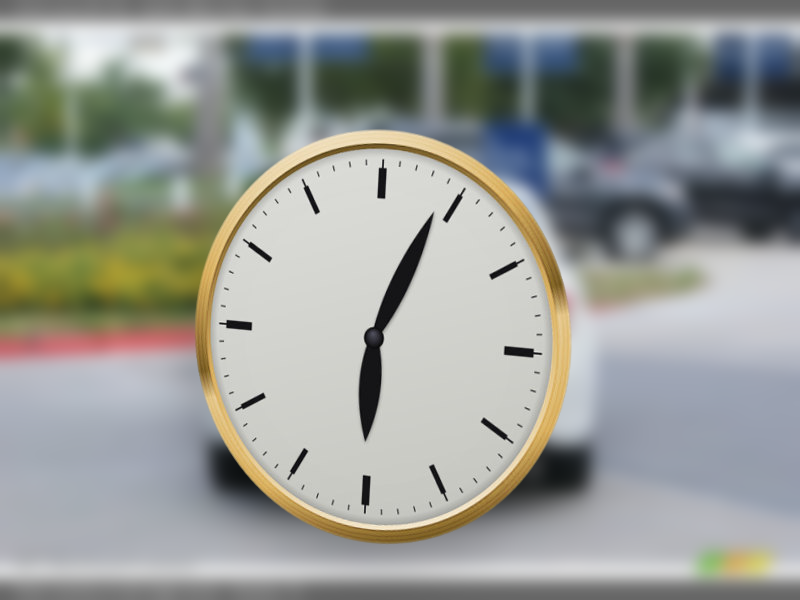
6:04
